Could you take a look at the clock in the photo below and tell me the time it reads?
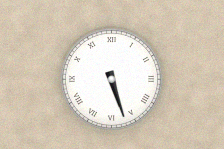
5:27
